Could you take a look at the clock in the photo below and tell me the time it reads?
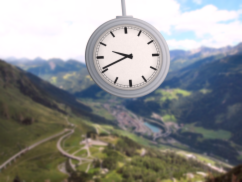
9:41
